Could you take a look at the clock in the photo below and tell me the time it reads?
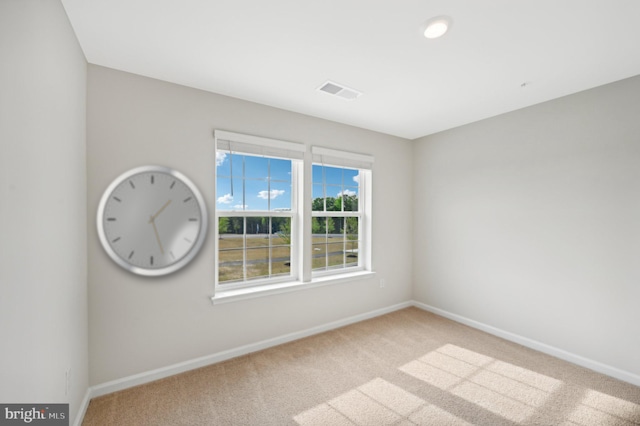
1:27
